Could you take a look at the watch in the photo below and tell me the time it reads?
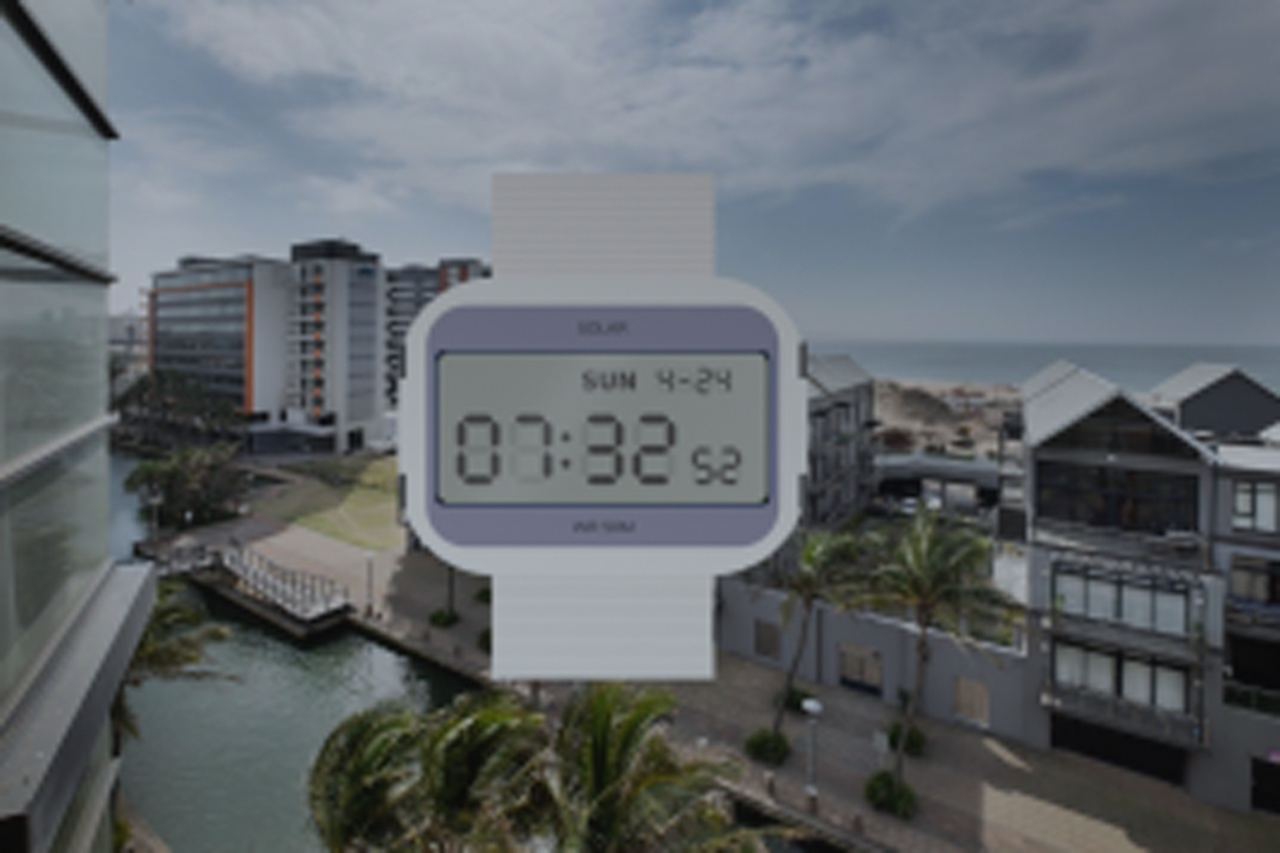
7:32:52
